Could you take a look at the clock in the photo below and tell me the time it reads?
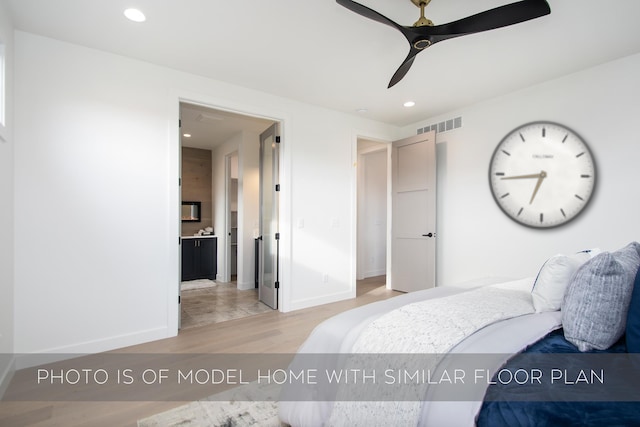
6:44
